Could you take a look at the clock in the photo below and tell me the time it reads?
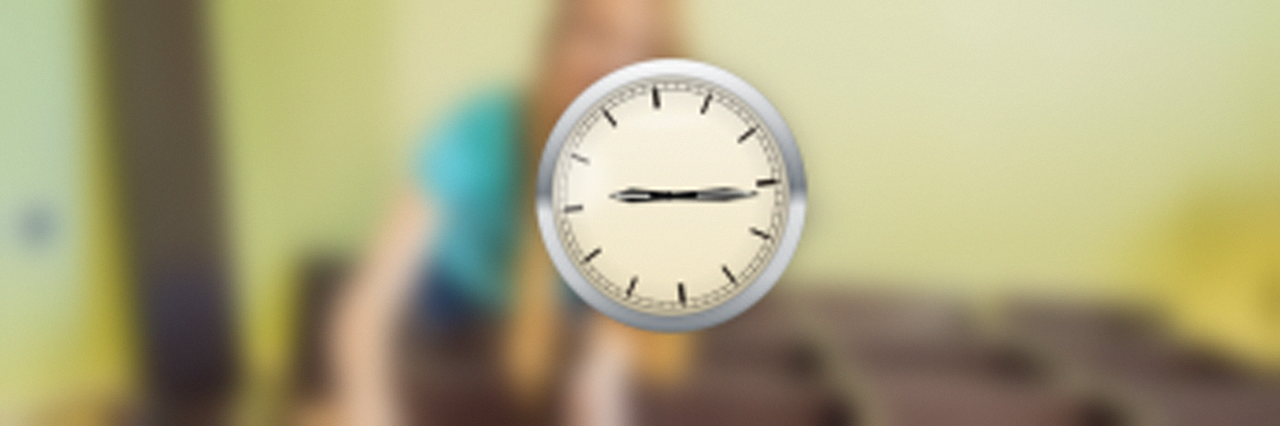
9:16
